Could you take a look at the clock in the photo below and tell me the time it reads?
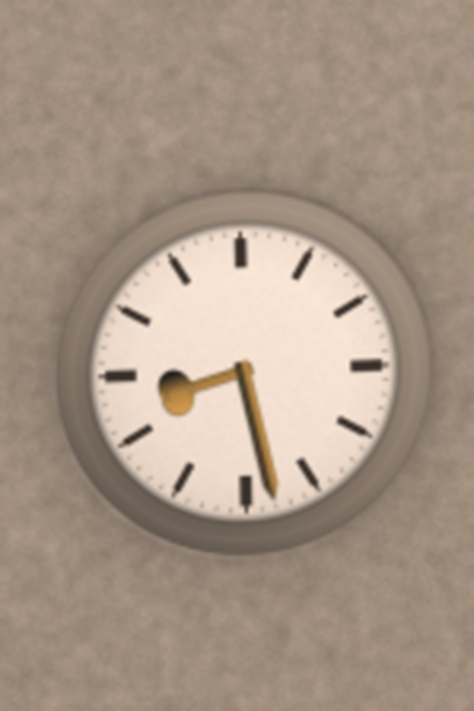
8:28
